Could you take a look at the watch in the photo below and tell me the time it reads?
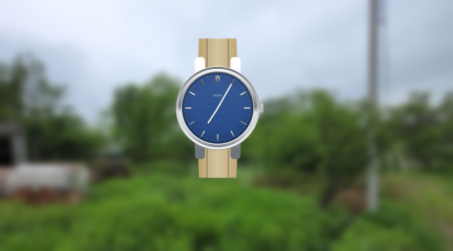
7:05
